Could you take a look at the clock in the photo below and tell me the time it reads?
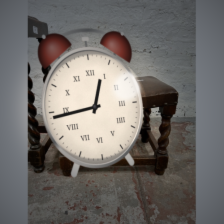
12:44
